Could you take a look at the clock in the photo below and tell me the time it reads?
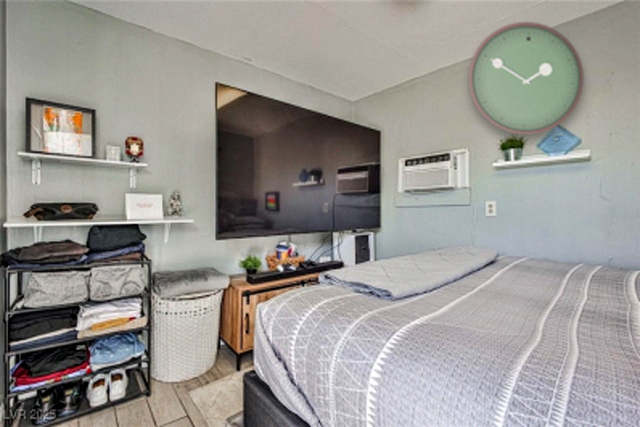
1:50
